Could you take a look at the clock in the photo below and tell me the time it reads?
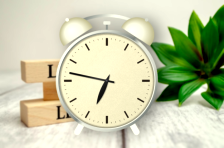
6:47
